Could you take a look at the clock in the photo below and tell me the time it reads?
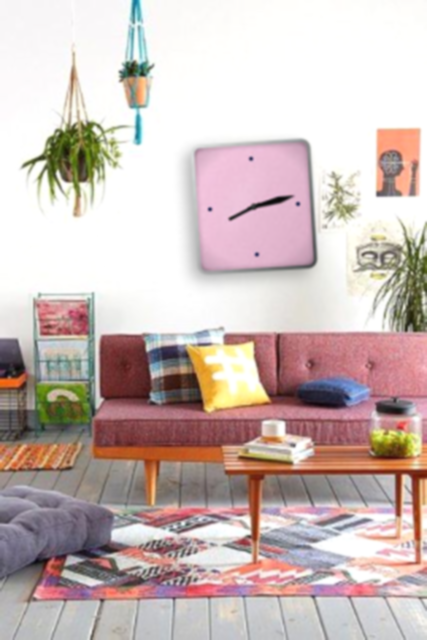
8:13
